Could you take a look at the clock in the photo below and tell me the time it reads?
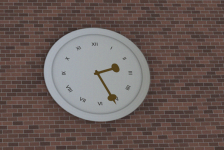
2:26
